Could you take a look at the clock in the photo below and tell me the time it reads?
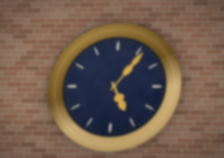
5:06
